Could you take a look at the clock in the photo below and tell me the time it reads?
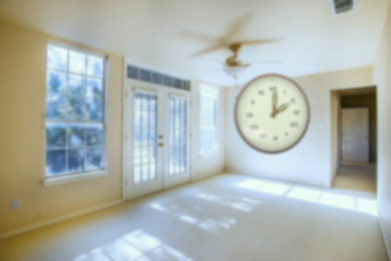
2:01
